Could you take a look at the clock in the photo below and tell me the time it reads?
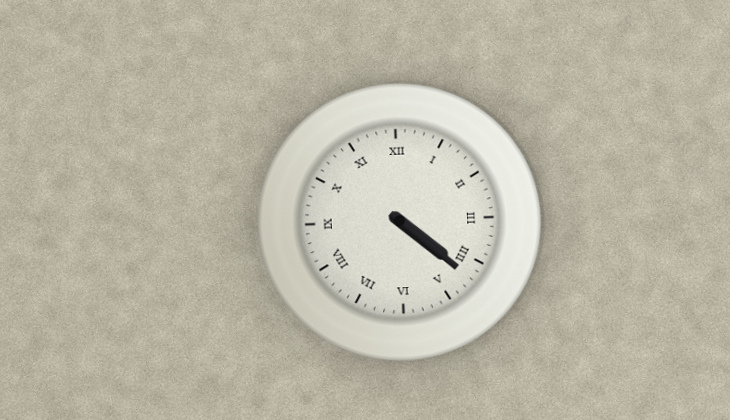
4:22
